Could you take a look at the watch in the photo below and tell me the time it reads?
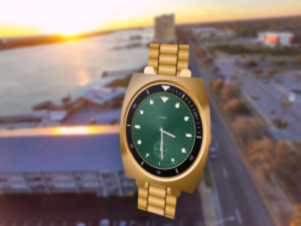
3:29
